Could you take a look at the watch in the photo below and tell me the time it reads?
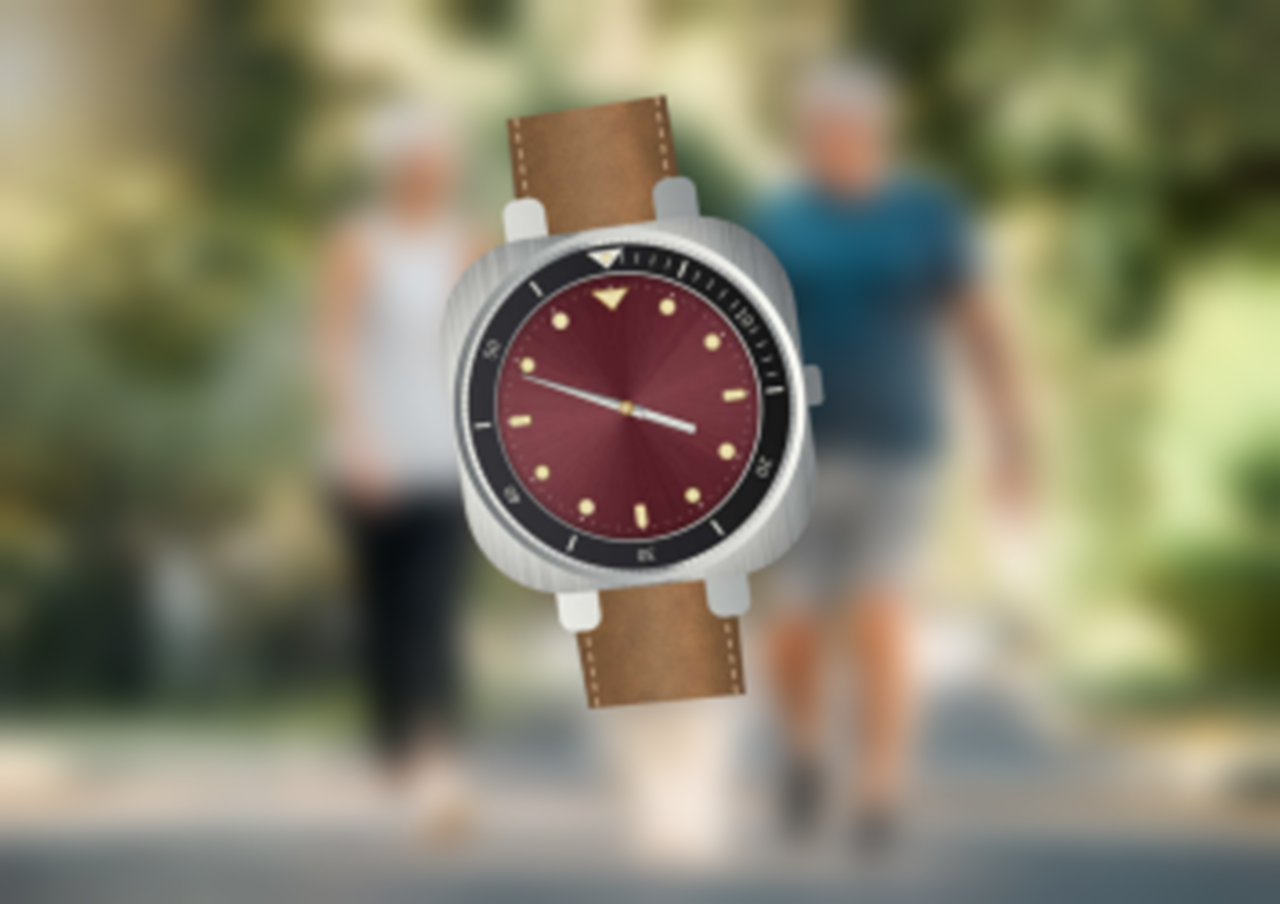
3:49
